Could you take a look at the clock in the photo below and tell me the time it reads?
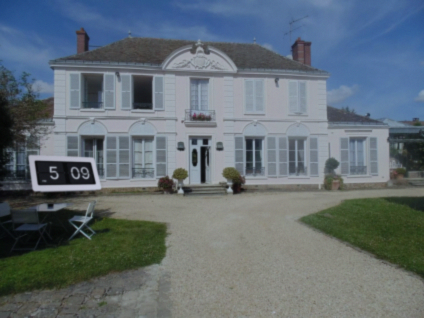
5:09
